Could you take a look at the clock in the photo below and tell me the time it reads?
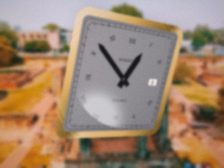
12:52
